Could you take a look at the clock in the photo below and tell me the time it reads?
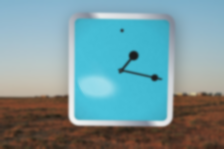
1:17
